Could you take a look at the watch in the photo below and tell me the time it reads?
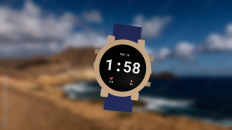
1:58
